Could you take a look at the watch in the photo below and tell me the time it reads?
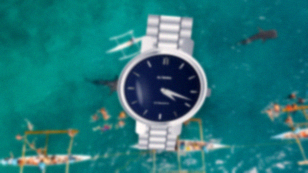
4:18
